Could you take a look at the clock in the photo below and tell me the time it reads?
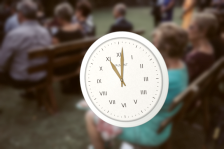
11:01
